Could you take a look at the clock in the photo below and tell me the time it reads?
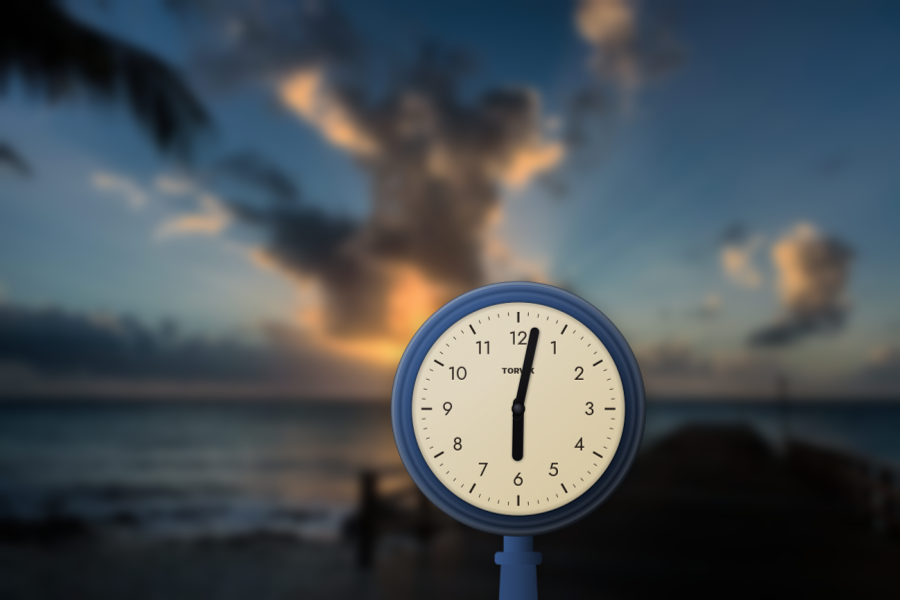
6:02
